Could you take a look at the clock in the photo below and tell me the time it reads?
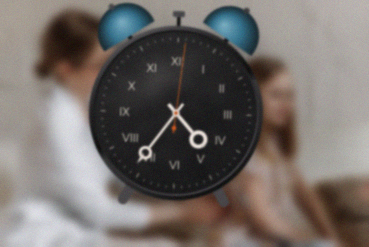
4:36:01
